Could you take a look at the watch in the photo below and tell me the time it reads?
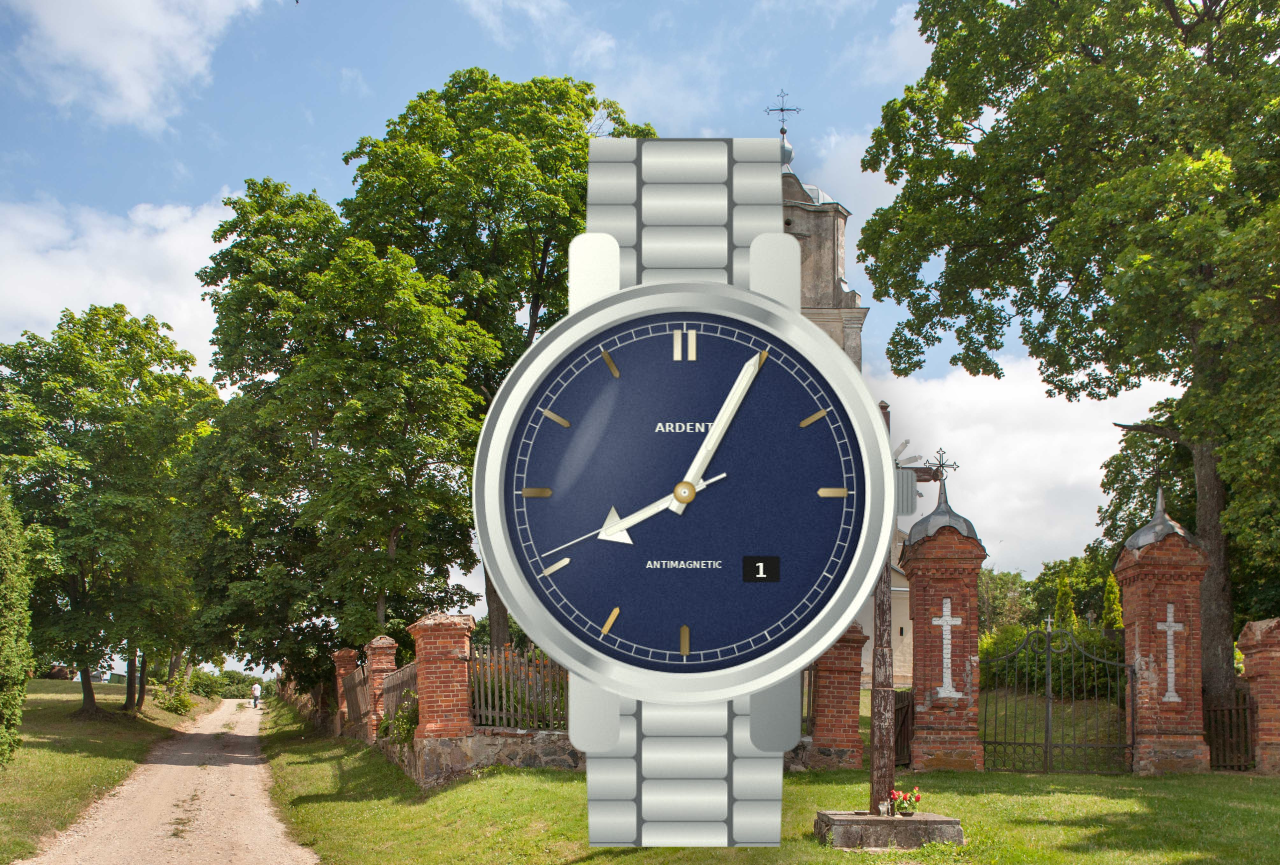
8:04:41
